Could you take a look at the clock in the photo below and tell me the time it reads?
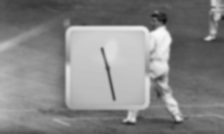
11:28
